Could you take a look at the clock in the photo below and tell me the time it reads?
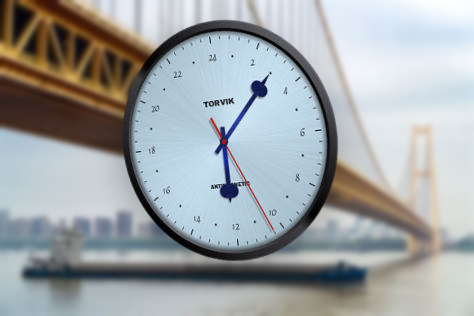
12:07:26
